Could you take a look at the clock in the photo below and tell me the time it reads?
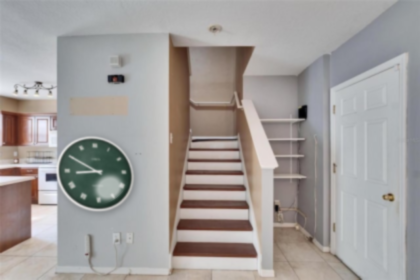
8:50
